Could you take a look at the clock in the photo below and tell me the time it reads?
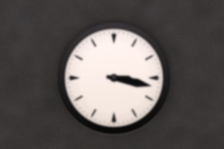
3:17
